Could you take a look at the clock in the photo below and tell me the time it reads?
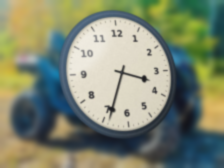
3:34
